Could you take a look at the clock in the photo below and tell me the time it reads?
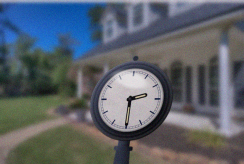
2:30
